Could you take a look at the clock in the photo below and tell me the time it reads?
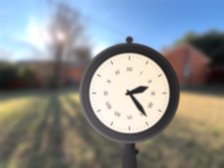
2:24
